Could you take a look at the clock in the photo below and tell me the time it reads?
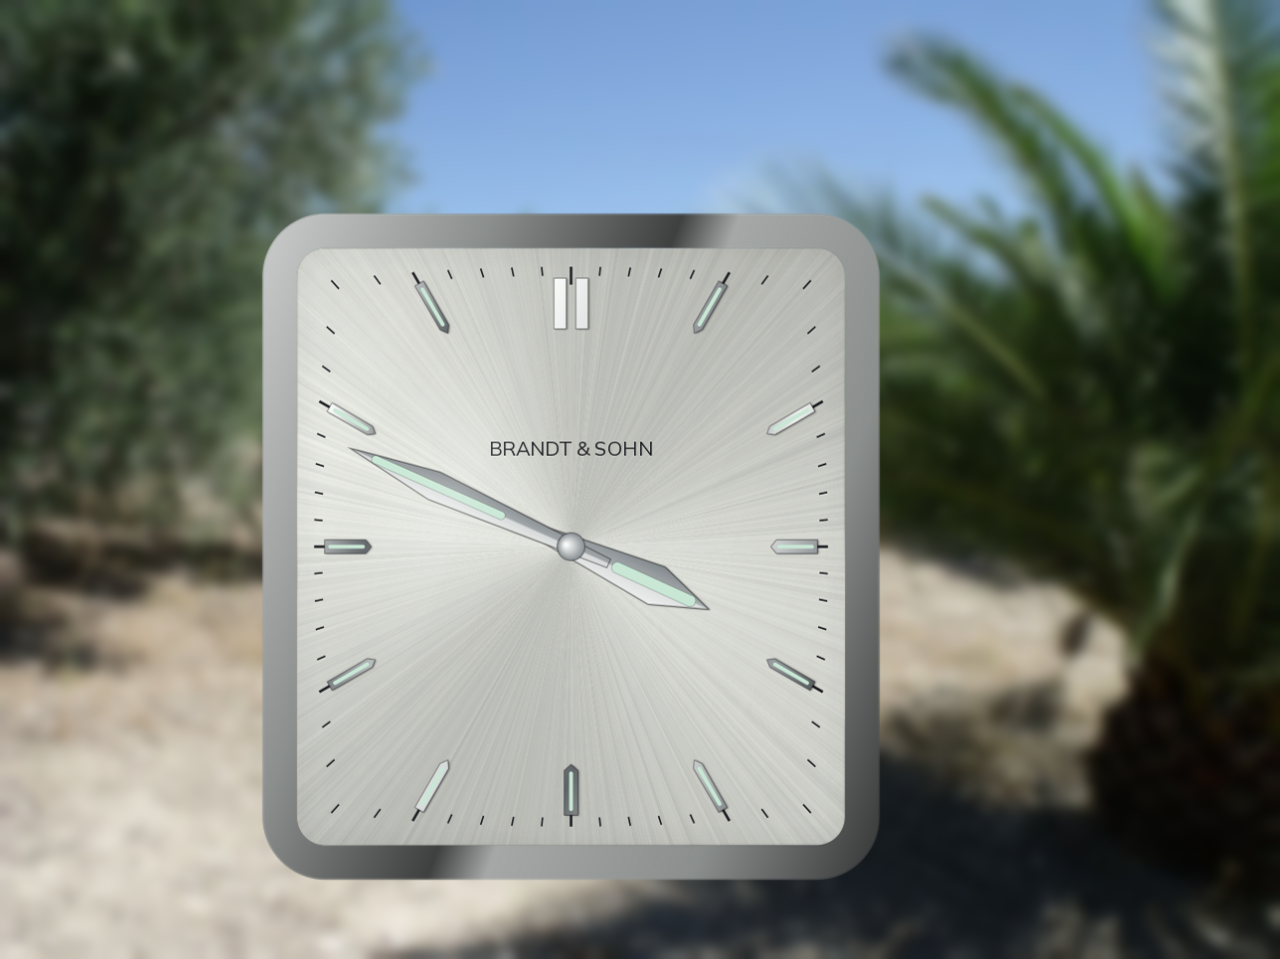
3:49
